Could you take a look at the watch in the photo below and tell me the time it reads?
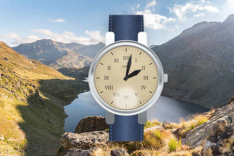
2:02
